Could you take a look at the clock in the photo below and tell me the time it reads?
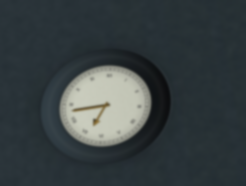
6:43
